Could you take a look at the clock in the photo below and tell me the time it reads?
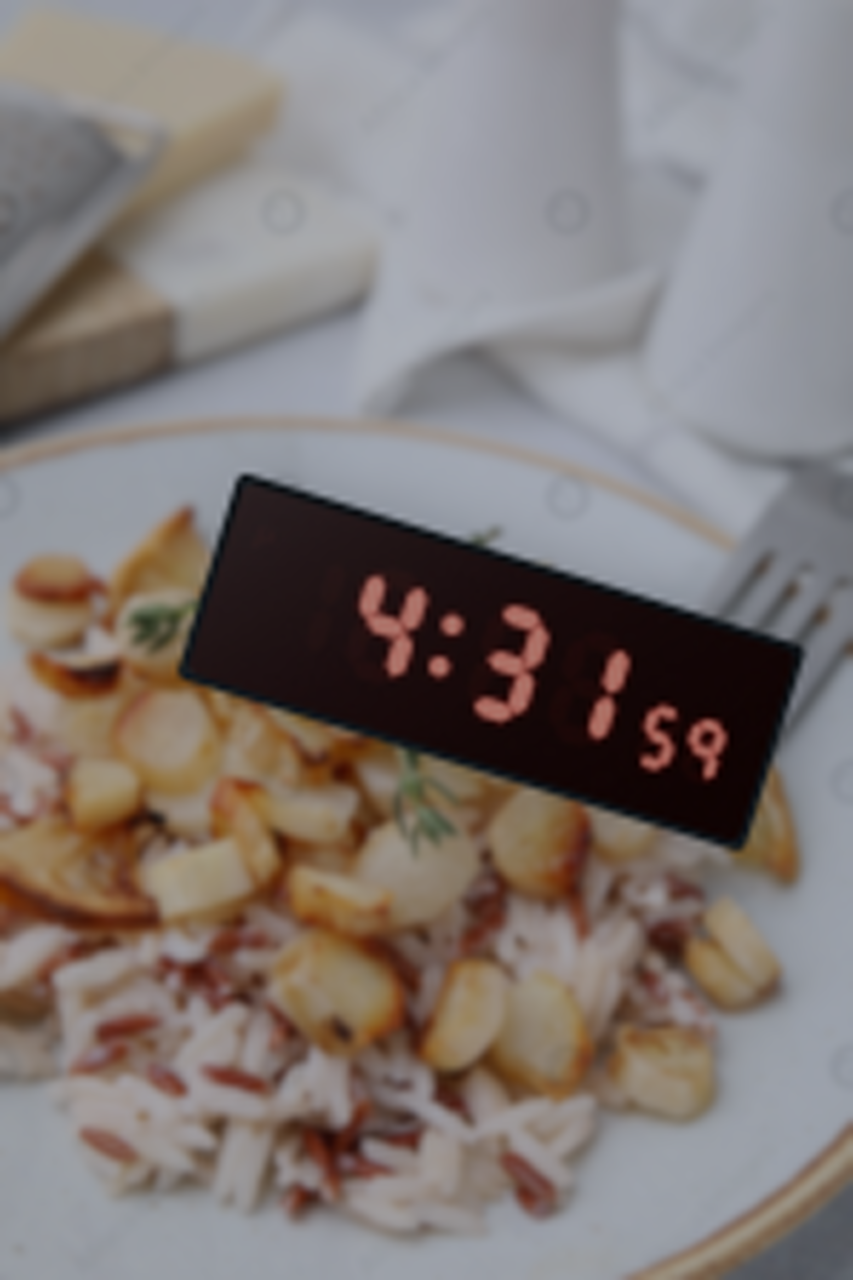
4:31:59
